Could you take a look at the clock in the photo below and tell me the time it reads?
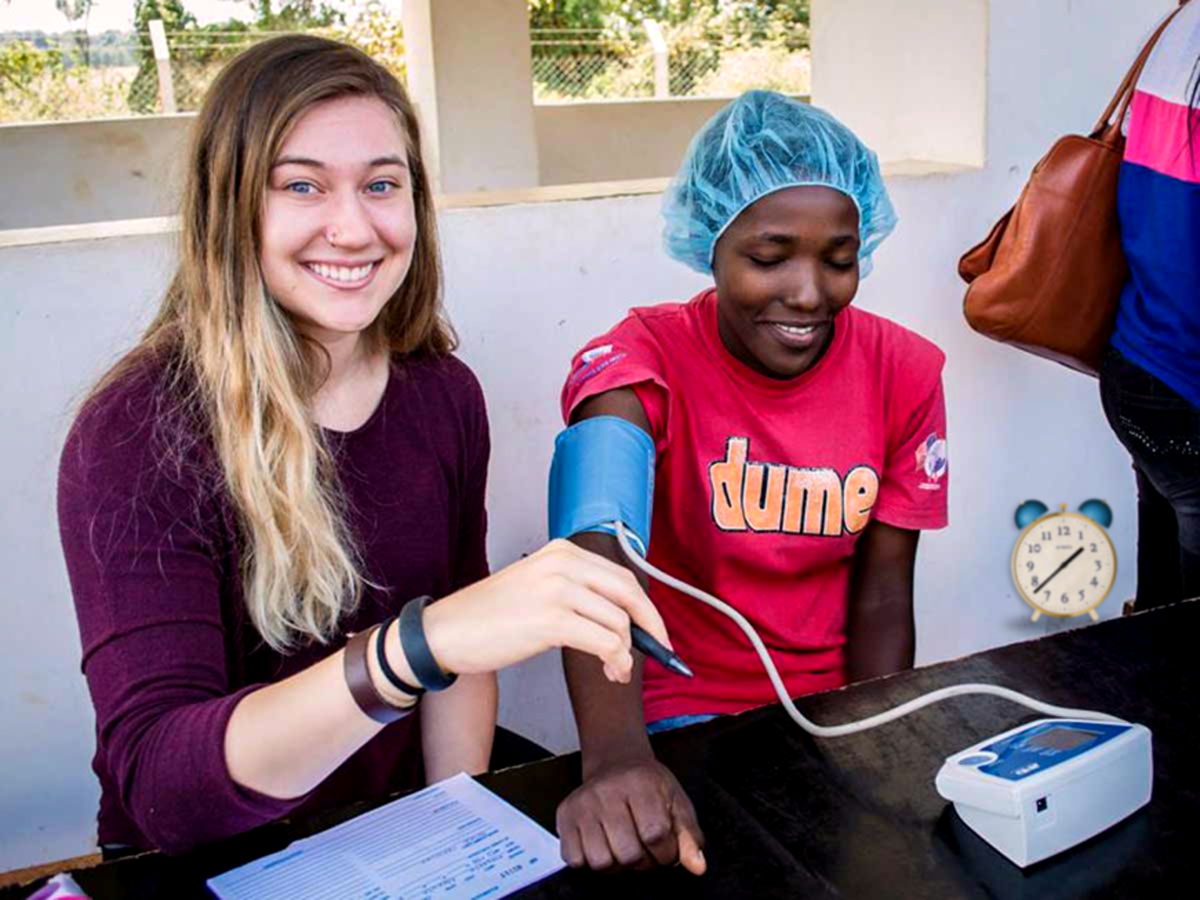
1:38
